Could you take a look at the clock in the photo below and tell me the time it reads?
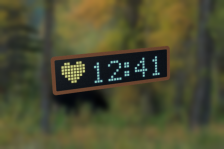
12:41
